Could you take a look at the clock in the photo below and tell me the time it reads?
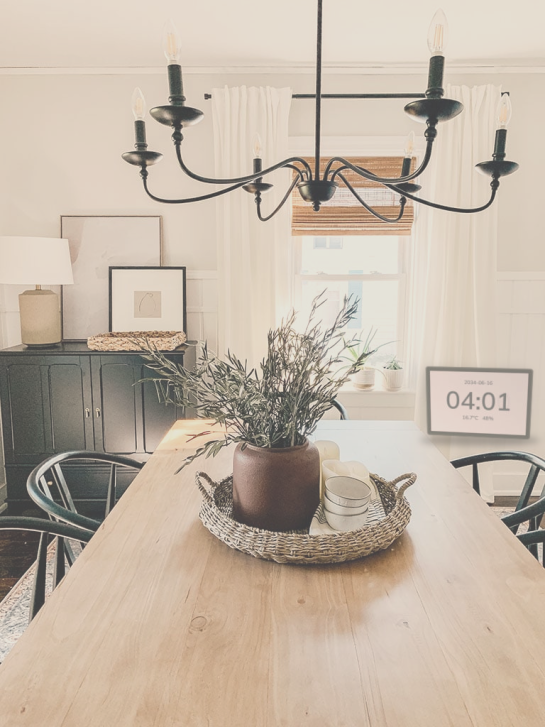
4:01
